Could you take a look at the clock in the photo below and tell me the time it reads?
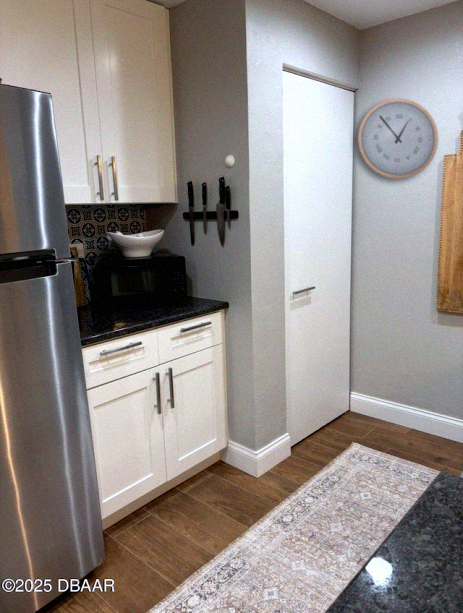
12:53
